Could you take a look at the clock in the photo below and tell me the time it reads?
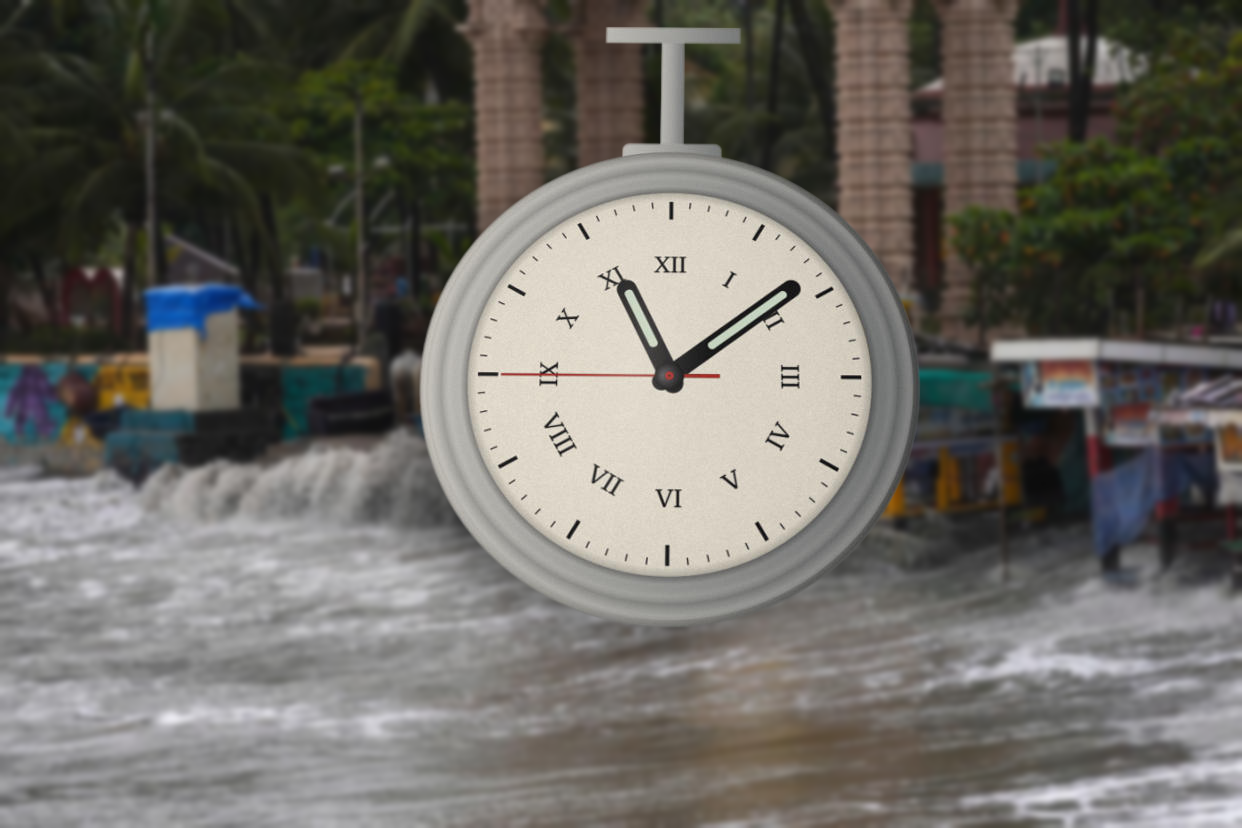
11:08:45
